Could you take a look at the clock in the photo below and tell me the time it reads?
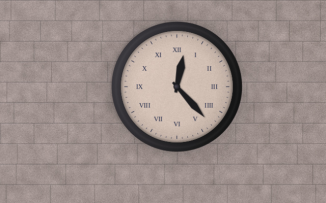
12:23
